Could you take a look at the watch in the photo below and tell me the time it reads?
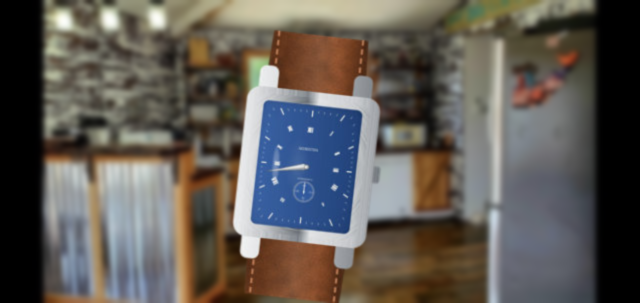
8:43
